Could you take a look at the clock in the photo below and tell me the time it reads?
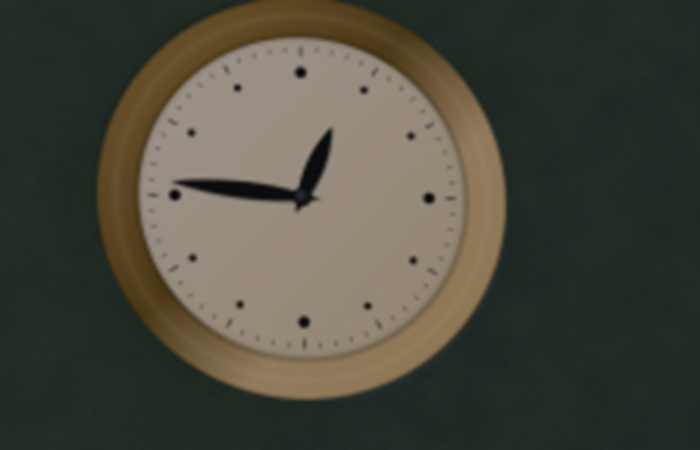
12:46
